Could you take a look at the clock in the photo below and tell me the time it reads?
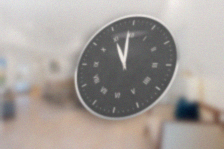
10:59
